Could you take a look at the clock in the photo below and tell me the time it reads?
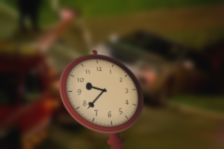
9:38
